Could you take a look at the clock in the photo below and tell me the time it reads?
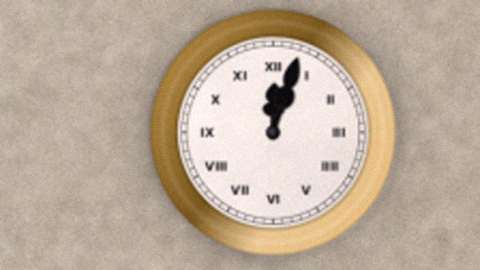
12:03
